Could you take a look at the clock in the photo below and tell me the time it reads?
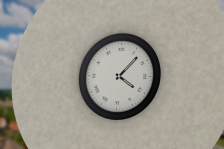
4:07
